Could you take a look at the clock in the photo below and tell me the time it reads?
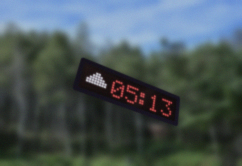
5:13
